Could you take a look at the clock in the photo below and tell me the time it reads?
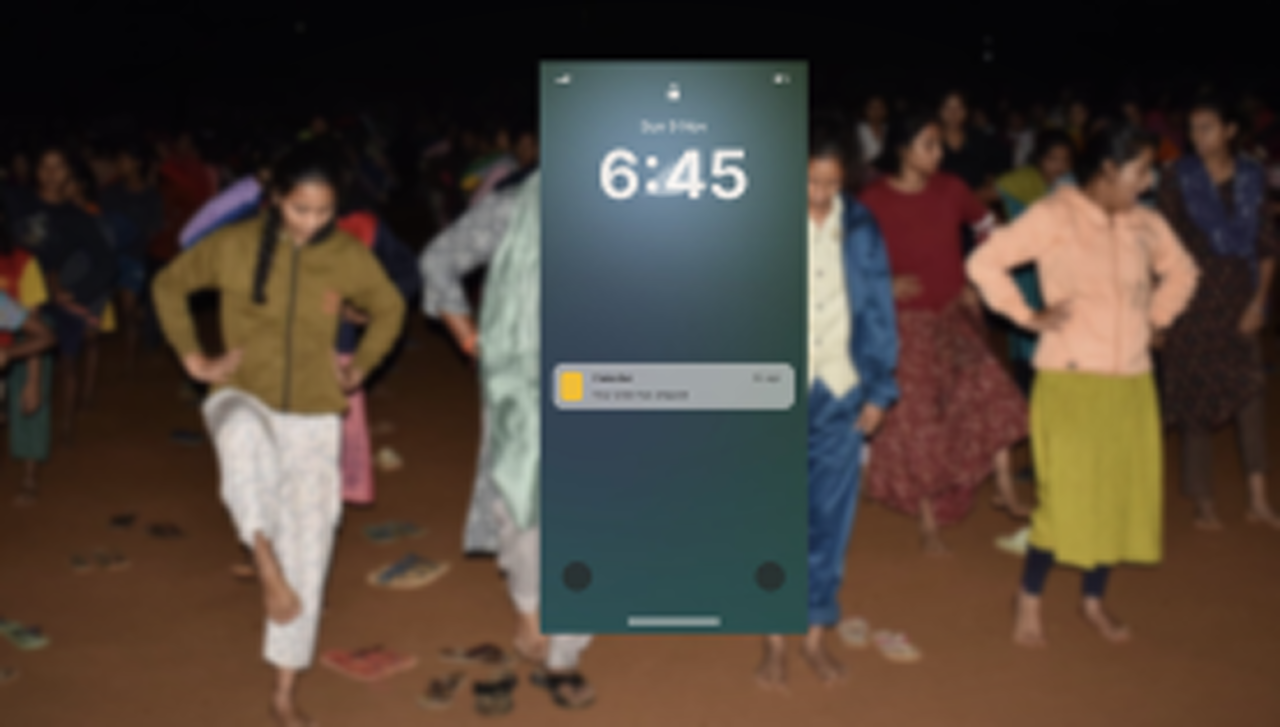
6:45
